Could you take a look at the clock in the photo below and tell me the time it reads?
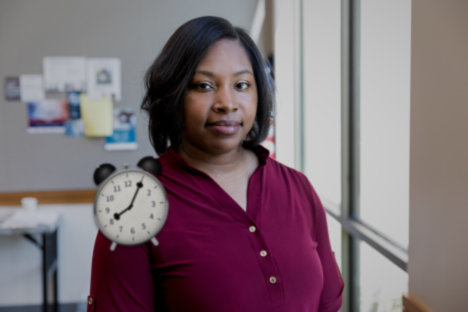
8:05
